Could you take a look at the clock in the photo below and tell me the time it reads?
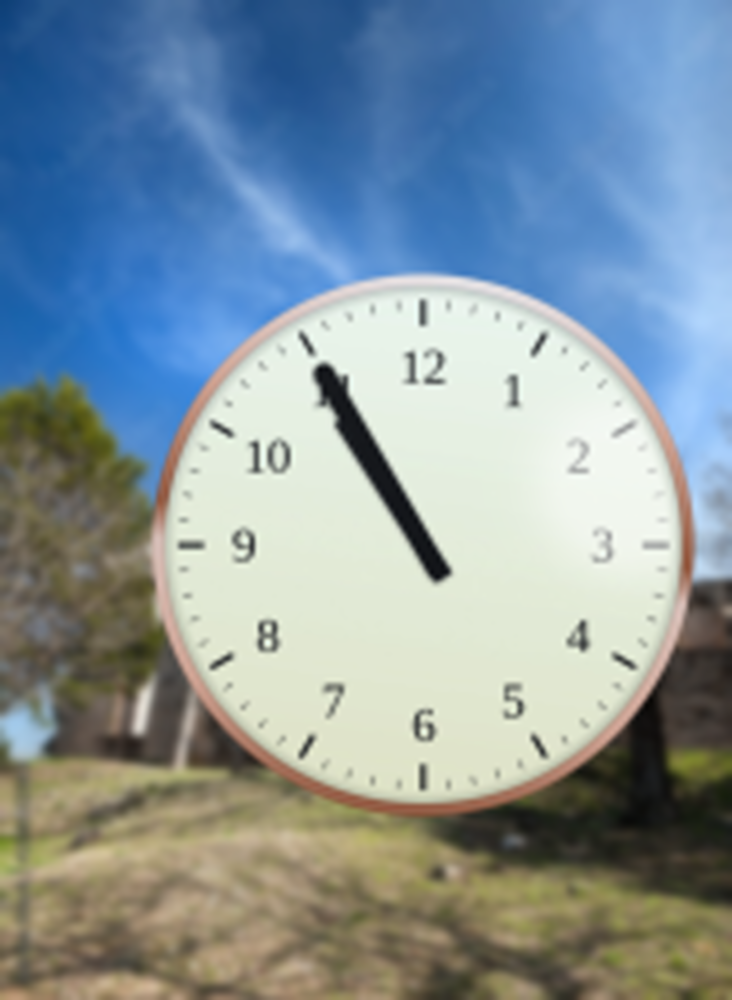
10:55
